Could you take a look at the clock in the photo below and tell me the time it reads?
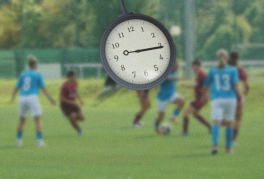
9:16
